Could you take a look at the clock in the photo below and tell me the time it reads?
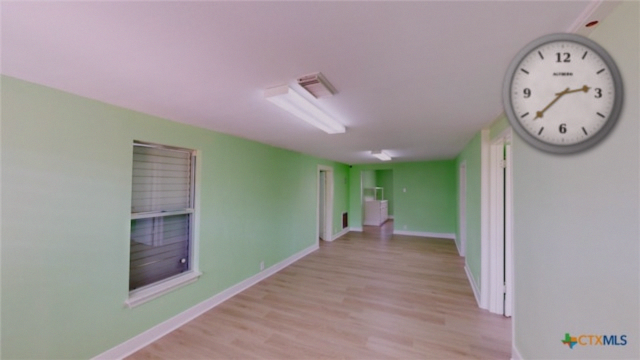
2:38
